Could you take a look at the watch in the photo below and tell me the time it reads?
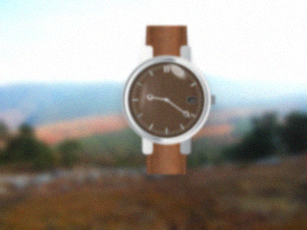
9:21
